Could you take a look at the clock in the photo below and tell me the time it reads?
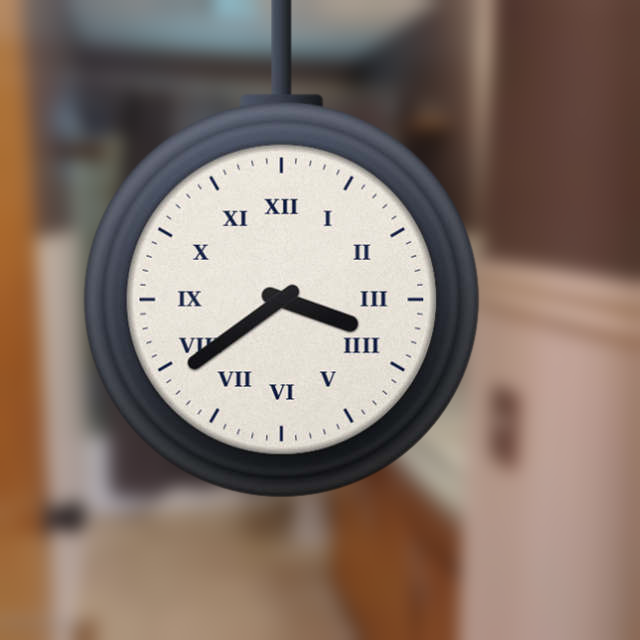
3:39
